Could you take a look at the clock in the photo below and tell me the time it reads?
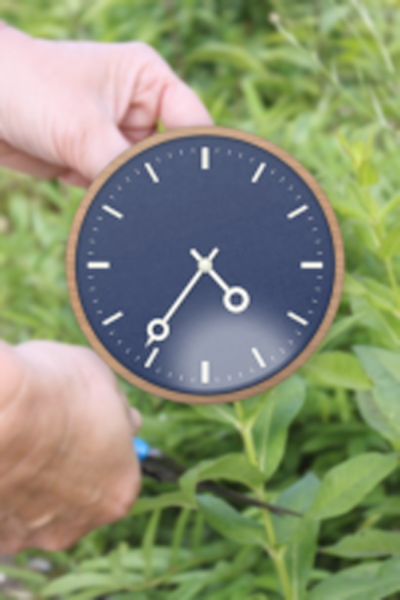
4:36
